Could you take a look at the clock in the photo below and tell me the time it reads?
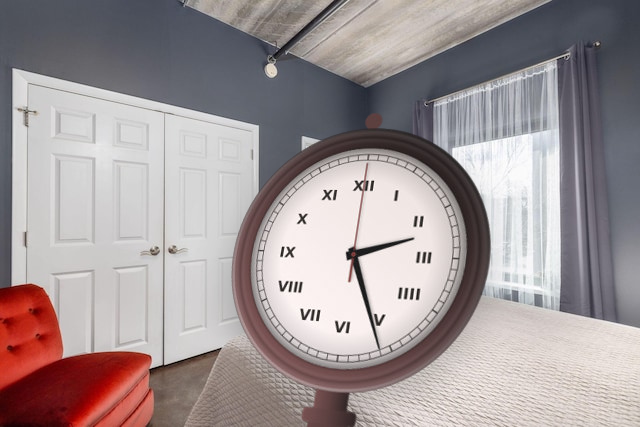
2:26:00
